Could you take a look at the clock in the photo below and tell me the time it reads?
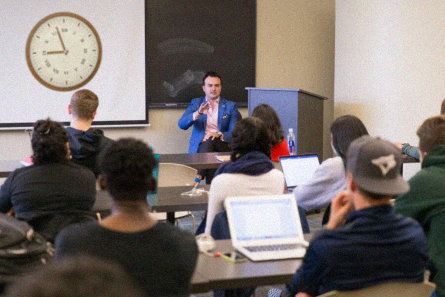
8:57
